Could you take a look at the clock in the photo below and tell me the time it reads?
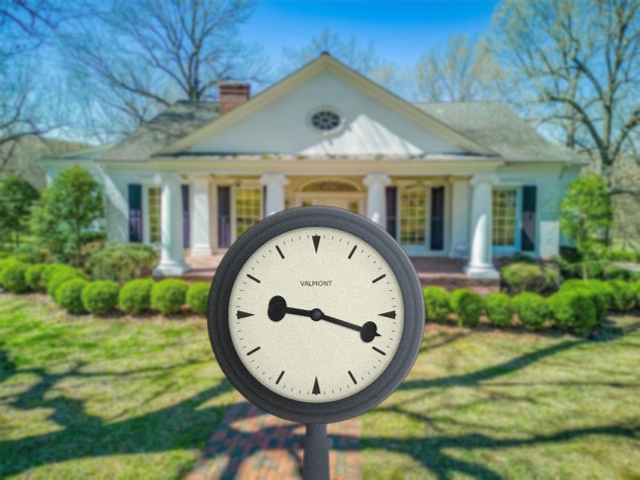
9:18
